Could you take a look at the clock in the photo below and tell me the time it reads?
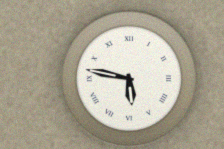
5:47
